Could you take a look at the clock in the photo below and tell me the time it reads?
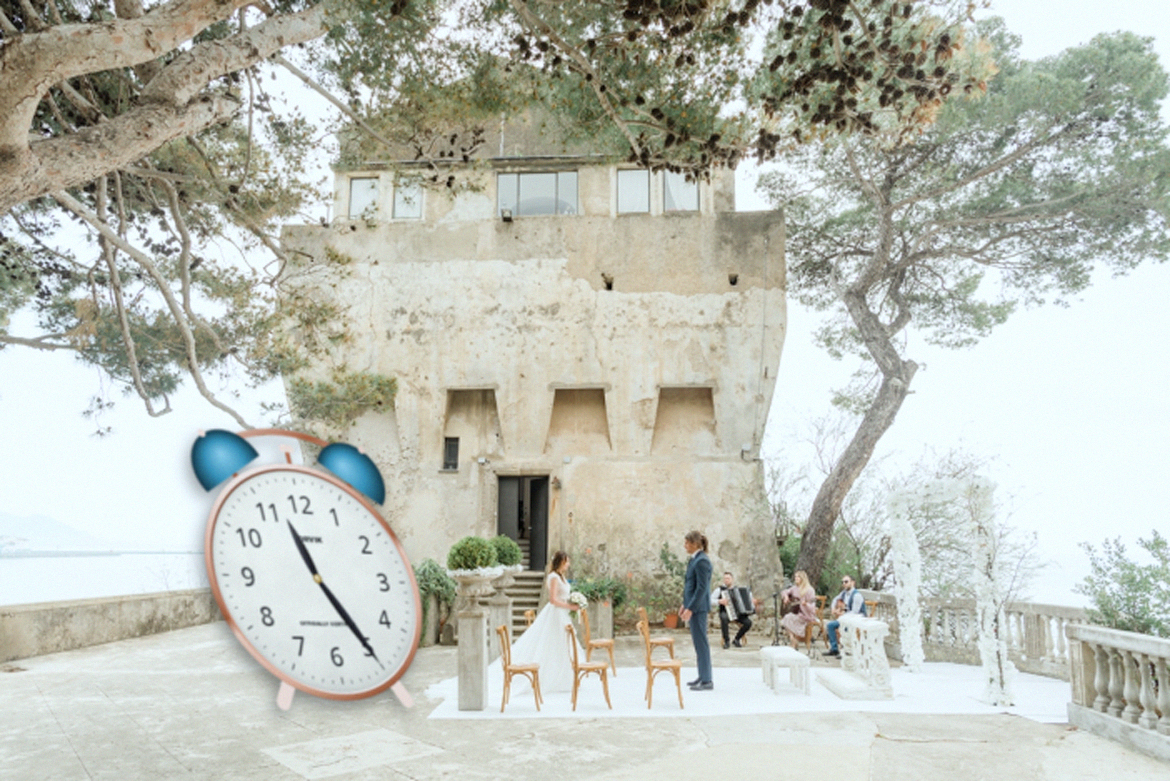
11:25
